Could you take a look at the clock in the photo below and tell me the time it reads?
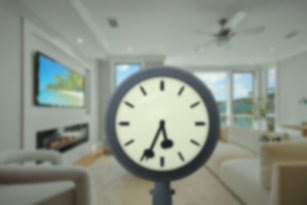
5:34
